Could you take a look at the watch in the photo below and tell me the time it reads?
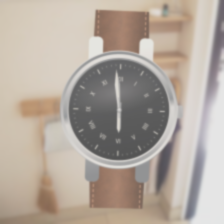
5:59
